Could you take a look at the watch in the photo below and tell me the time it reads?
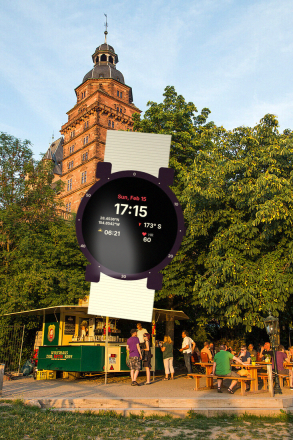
17:15
